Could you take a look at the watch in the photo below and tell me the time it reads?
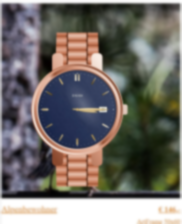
3:15
